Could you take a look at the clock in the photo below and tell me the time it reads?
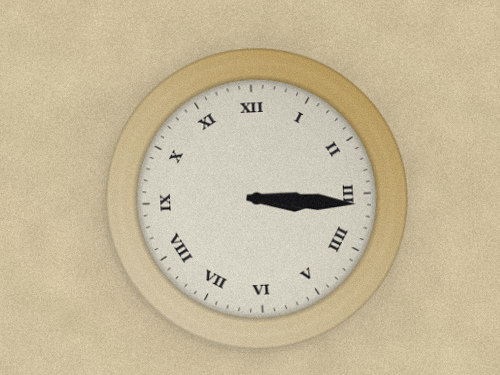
3:16
